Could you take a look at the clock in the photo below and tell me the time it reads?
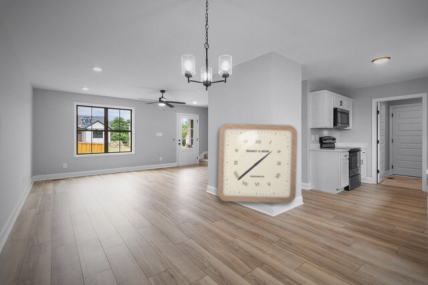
1:38
